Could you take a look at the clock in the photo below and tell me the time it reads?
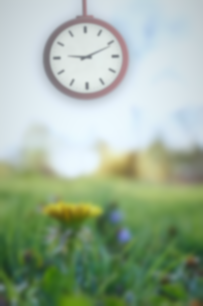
9:11
